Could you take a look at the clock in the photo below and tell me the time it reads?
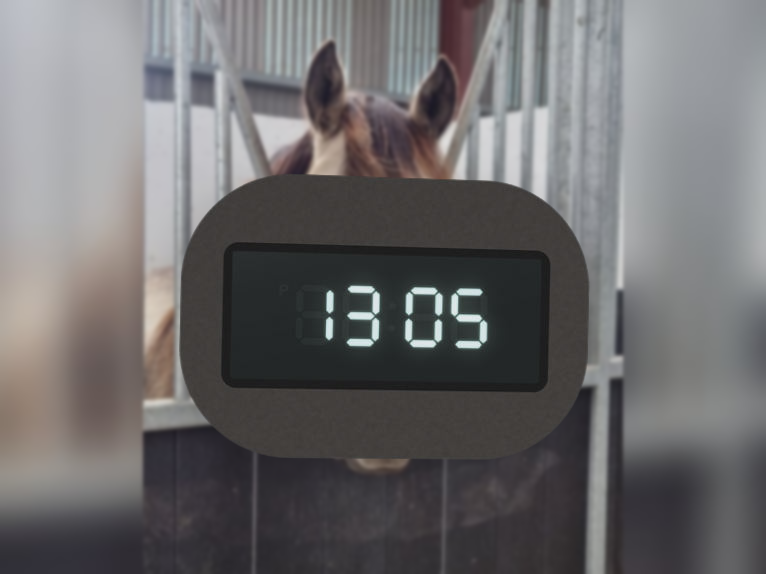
13:05
